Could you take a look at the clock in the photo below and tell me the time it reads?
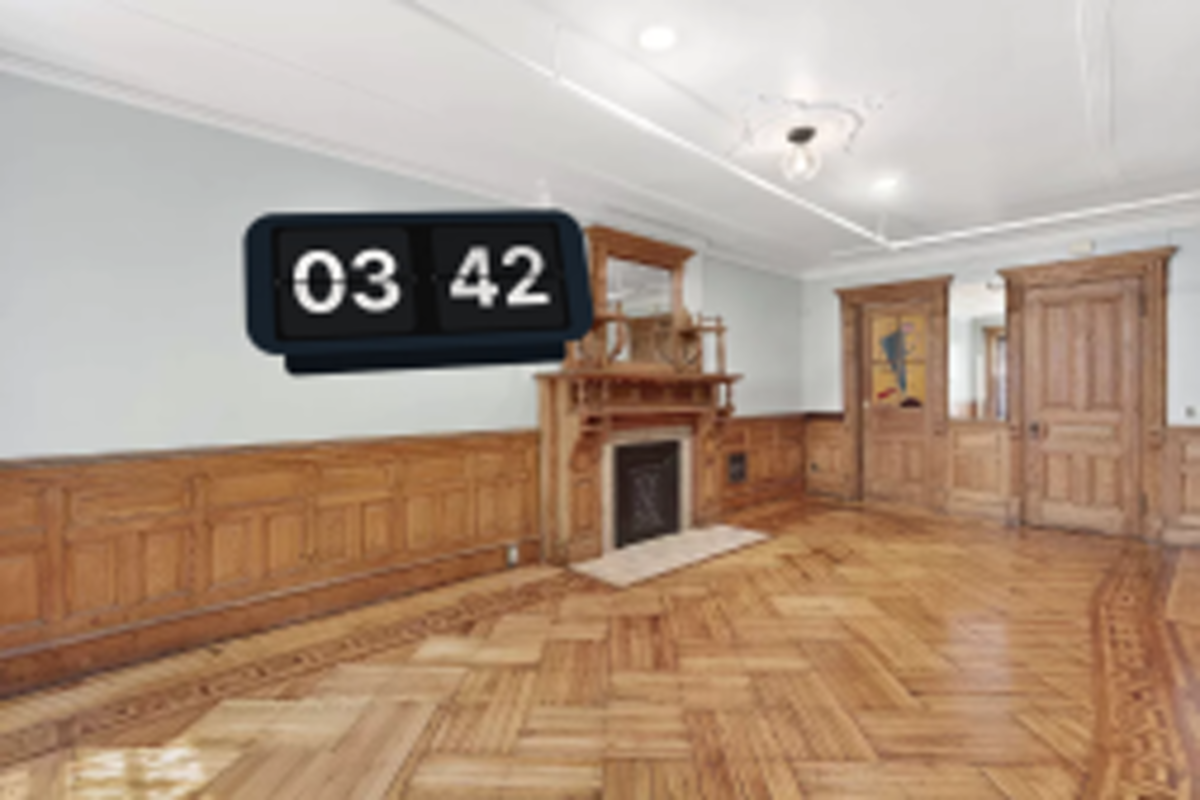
3:42
